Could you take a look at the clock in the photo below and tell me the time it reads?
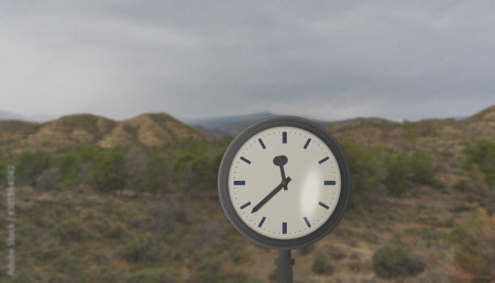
11:38
